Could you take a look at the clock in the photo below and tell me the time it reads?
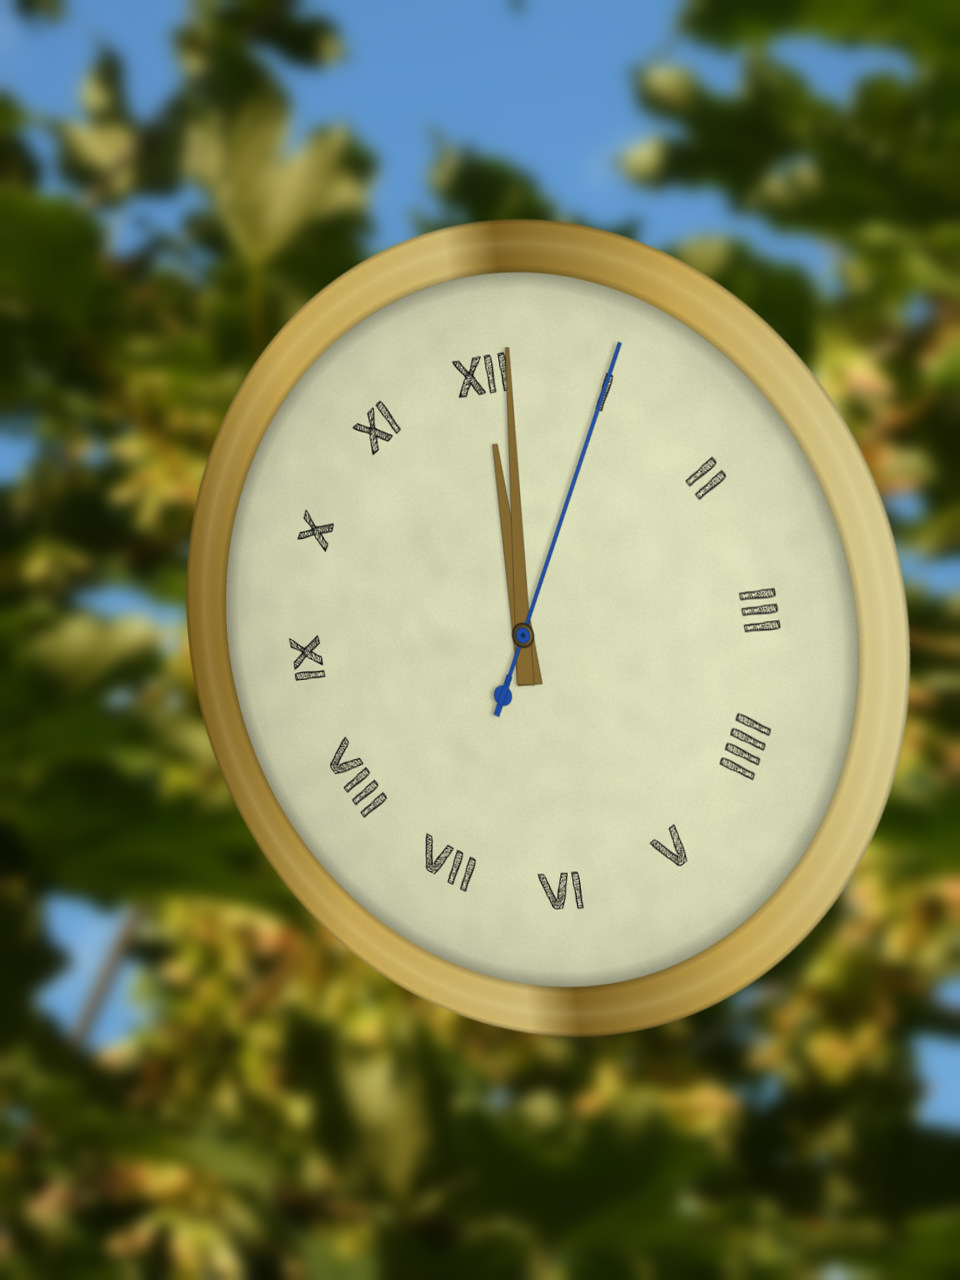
12:01:05
